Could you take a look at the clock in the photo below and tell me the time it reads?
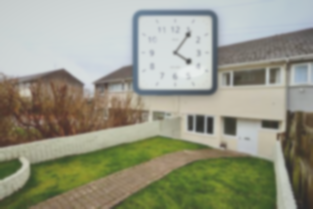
4:06
